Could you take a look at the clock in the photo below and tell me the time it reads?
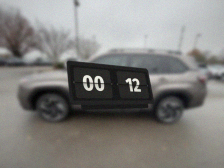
0:12
